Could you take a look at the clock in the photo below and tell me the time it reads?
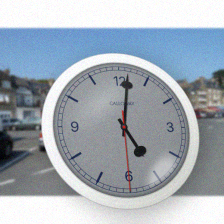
5:01:30
